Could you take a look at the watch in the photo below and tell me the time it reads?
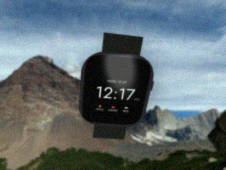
12:17
